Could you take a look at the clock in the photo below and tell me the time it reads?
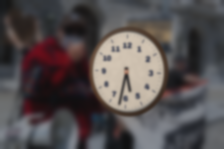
5:32
